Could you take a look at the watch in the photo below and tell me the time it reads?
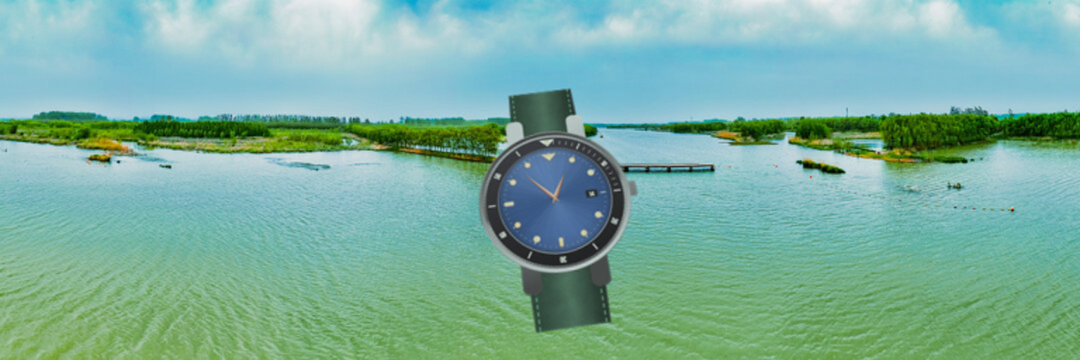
12:53
